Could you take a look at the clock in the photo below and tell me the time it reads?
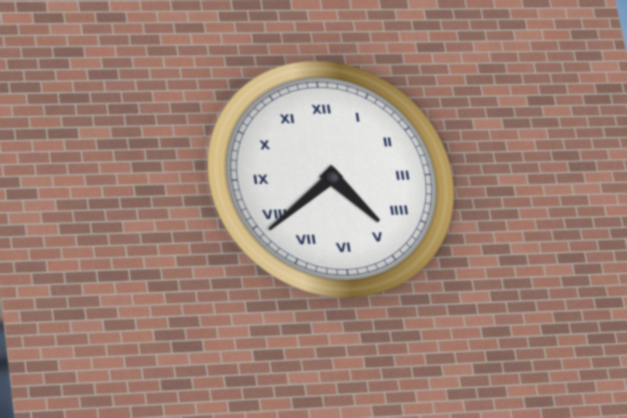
4:39
